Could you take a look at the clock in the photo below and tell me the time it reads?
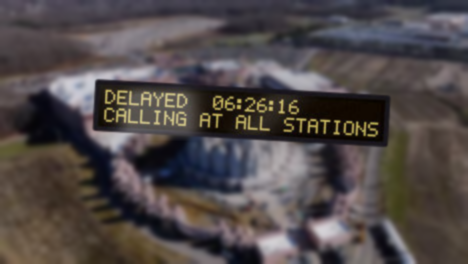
6:26:16
